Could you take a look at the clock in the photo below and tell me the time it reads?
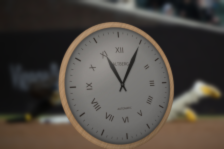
11:05
